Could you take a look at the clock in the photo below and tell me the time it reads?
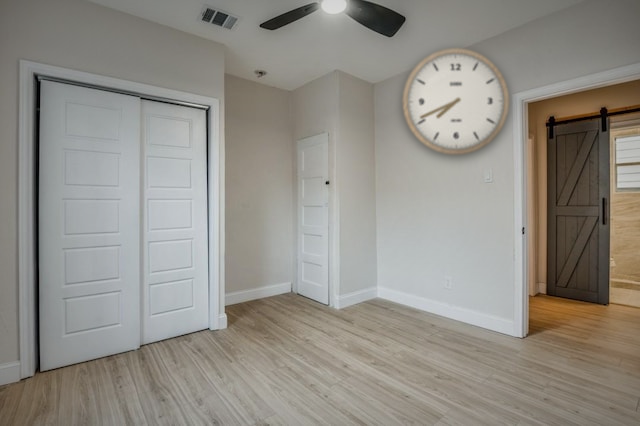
7:41
